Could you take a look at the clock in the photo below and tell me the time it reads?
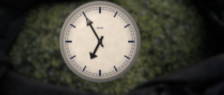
6:55
